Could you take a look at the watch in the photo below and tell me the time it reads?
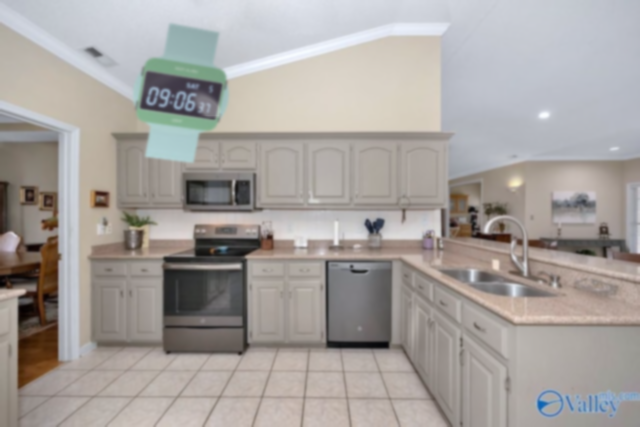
9:06
